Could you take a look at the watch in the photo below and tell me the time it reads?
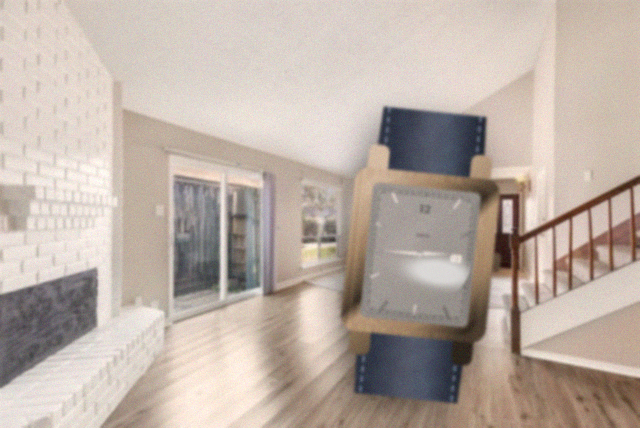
2:45
